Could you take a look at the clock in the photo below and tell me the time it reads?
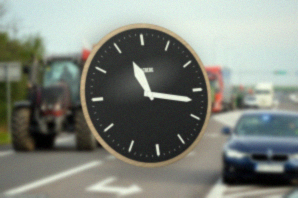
11:17
